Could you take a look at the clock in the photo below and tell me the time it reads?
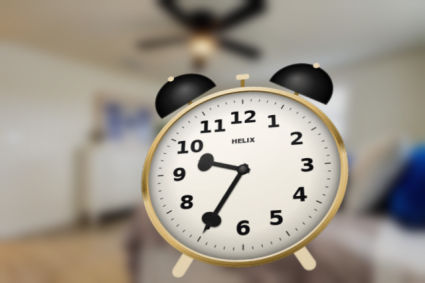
9:35
